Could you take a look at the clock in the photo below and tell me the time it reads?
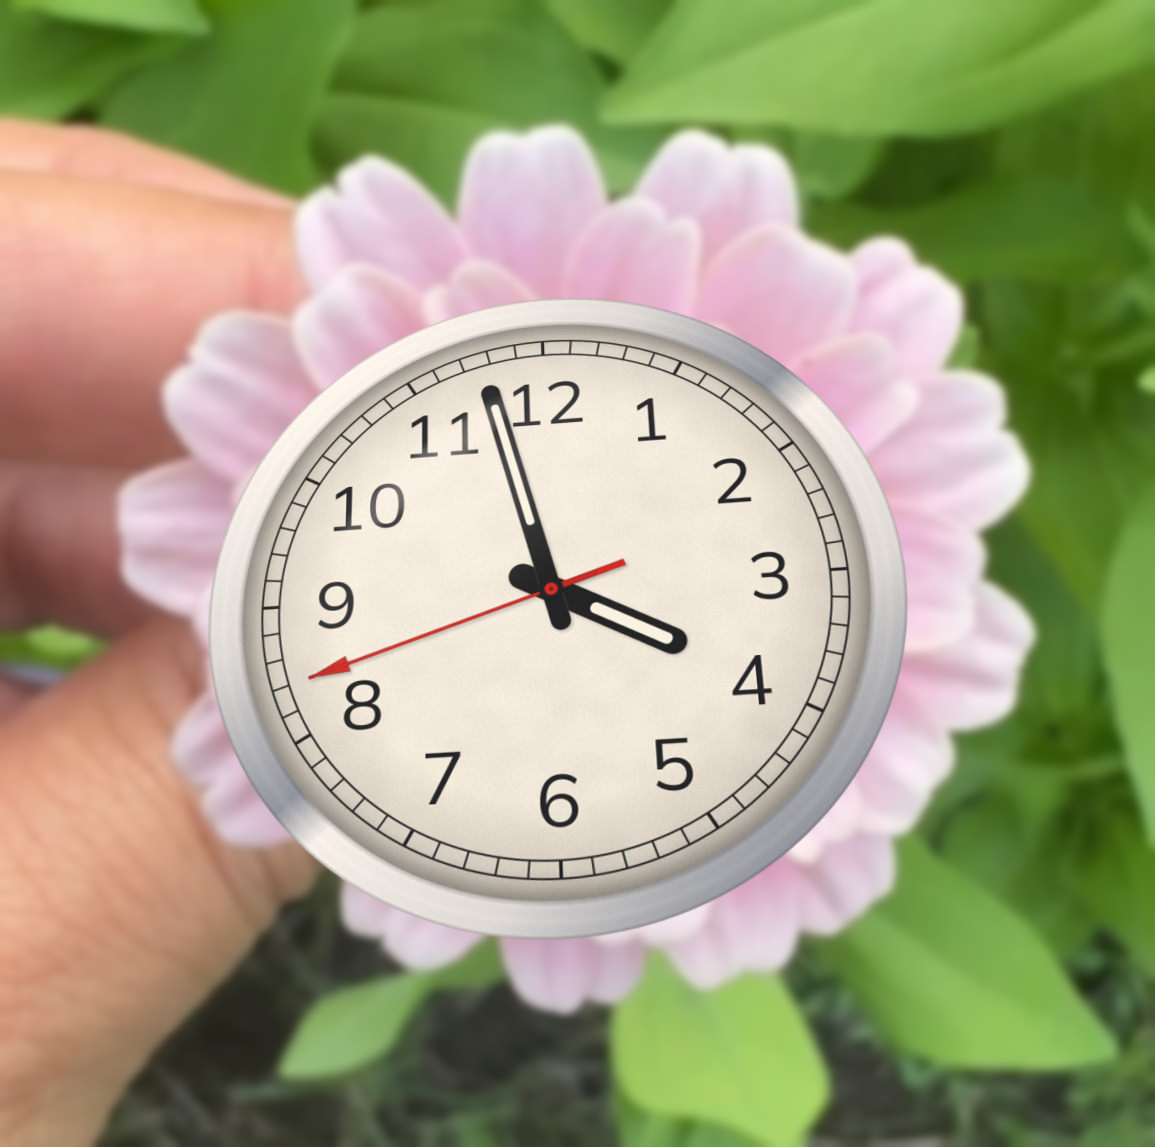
3:57:42
